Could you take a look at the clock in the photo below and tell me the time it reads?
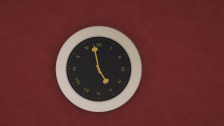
4:58
